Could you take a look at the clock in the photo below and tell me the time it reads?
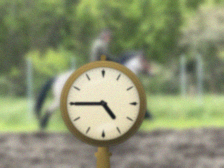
4:45
